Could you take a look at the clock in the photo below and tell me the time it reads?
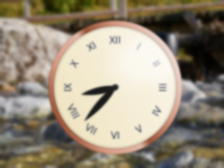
8:37
